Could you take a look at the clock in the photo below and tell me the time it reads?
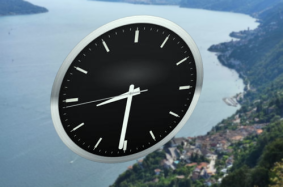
8:30:44
